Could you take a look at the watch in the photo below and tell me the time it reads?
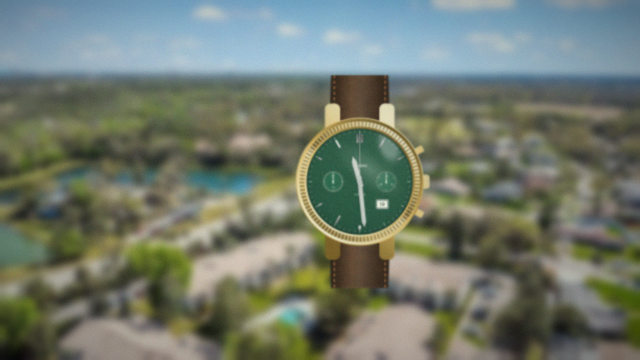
11:29
